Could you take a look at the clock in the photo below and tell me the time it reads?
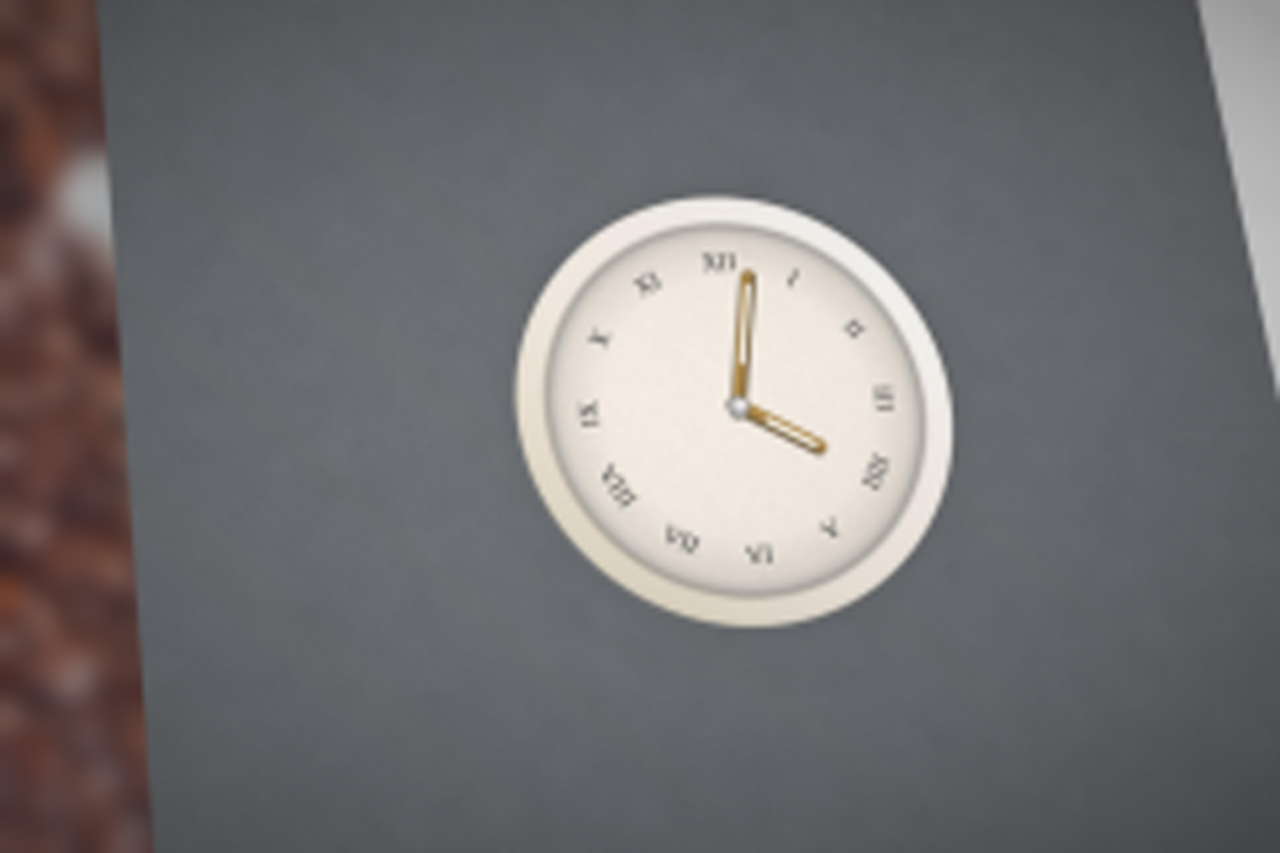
4:02
